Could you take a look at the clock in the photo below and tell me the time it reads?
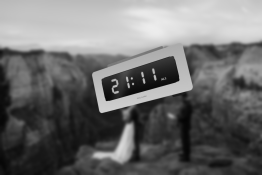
21:11
